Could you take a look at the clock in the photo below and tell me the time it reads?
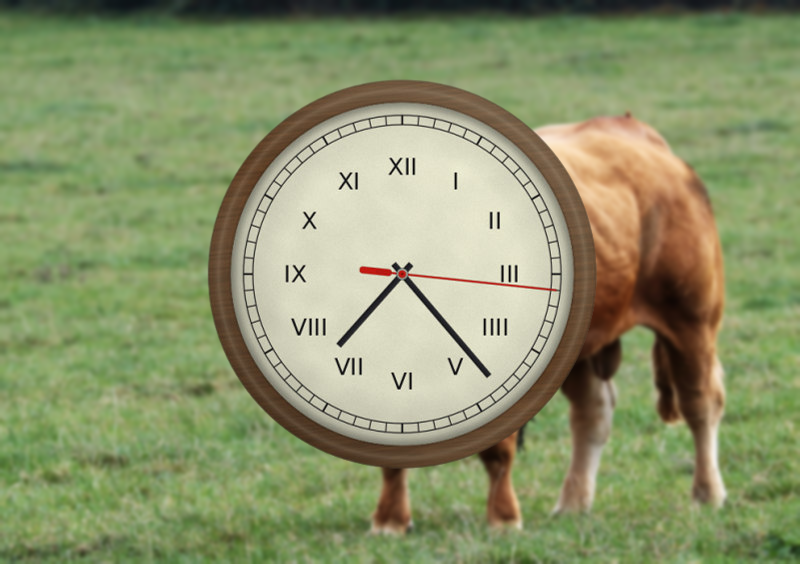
7:23:16
